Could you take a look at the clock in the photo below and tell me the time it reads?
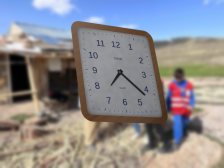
7:22
